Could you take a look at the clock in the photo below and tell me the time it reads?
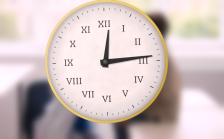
12:14
